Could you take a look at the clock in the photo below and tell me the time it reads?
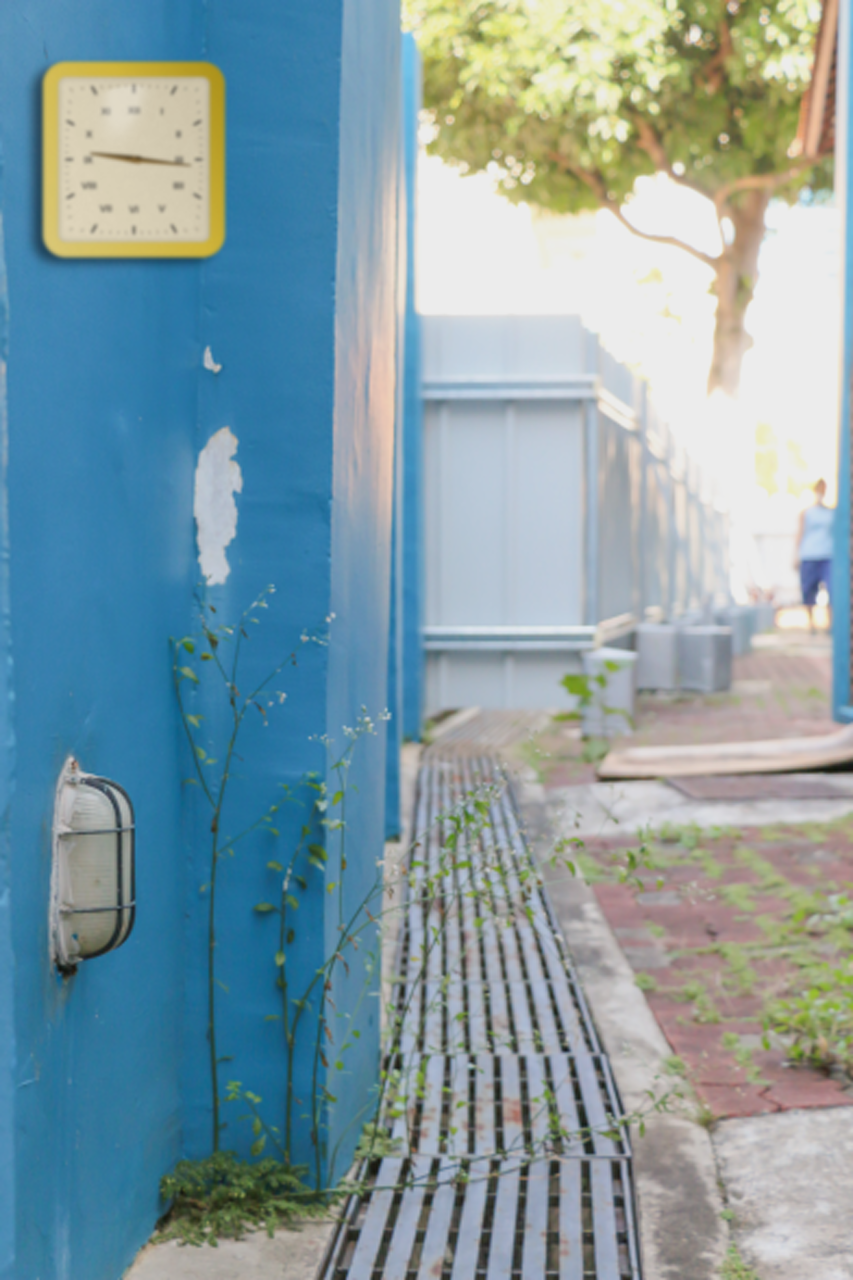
9:16
